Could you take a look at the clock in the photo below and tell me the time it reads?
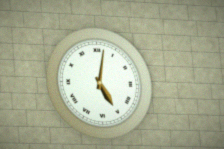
5:02
